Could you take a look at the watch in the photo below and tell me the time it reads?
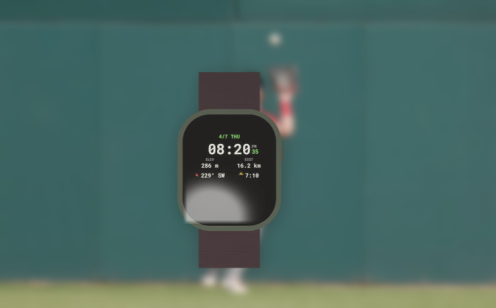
8:20
